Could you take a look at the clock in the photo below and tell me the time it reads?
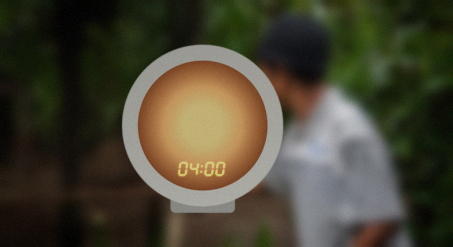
4:00
